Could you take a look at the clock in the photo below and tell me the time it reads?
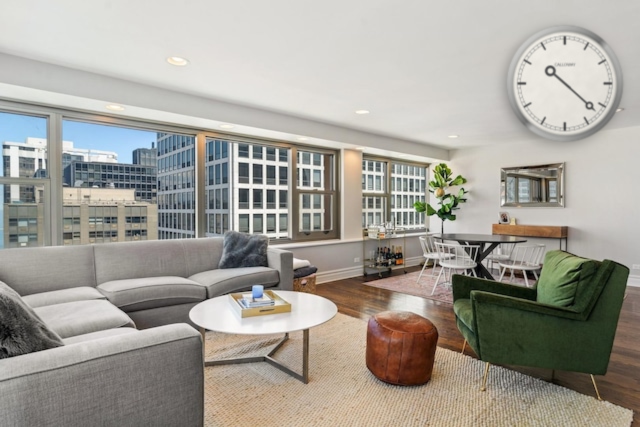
10:22
